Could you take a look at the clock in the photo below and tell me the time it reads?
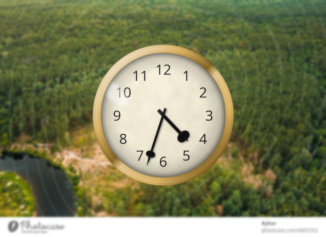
4:33
